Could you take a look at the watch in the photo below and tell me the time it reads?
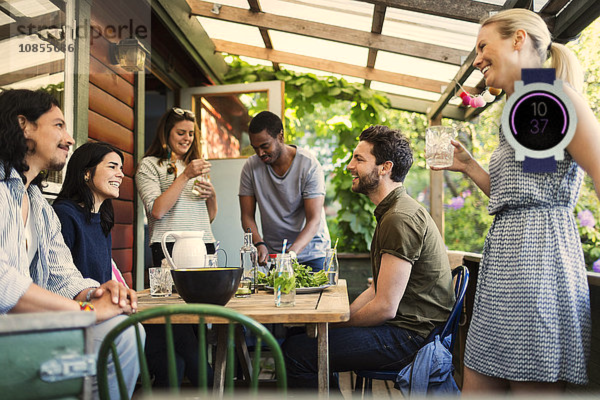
10:37
